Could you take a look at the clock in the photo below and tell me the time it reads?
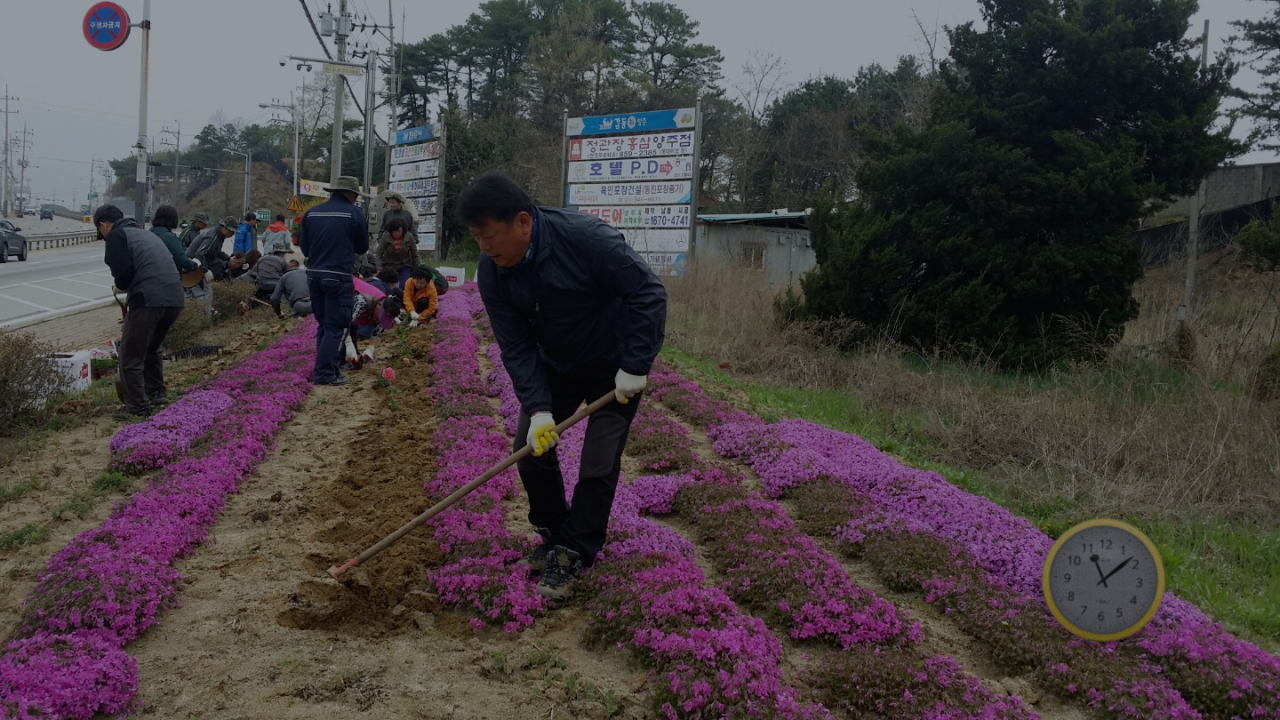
11:08
